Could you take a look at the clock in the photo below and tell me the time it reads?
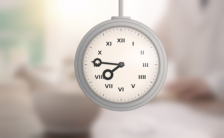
7:46
